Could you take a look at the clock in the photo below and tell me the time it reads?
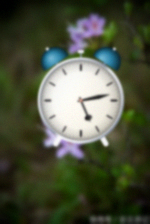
5:13
